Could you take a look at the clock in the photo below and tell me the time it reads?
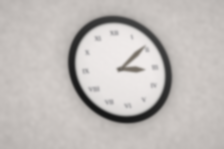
3:09
